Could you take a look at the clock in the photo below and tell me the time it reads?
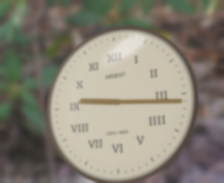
9:16
